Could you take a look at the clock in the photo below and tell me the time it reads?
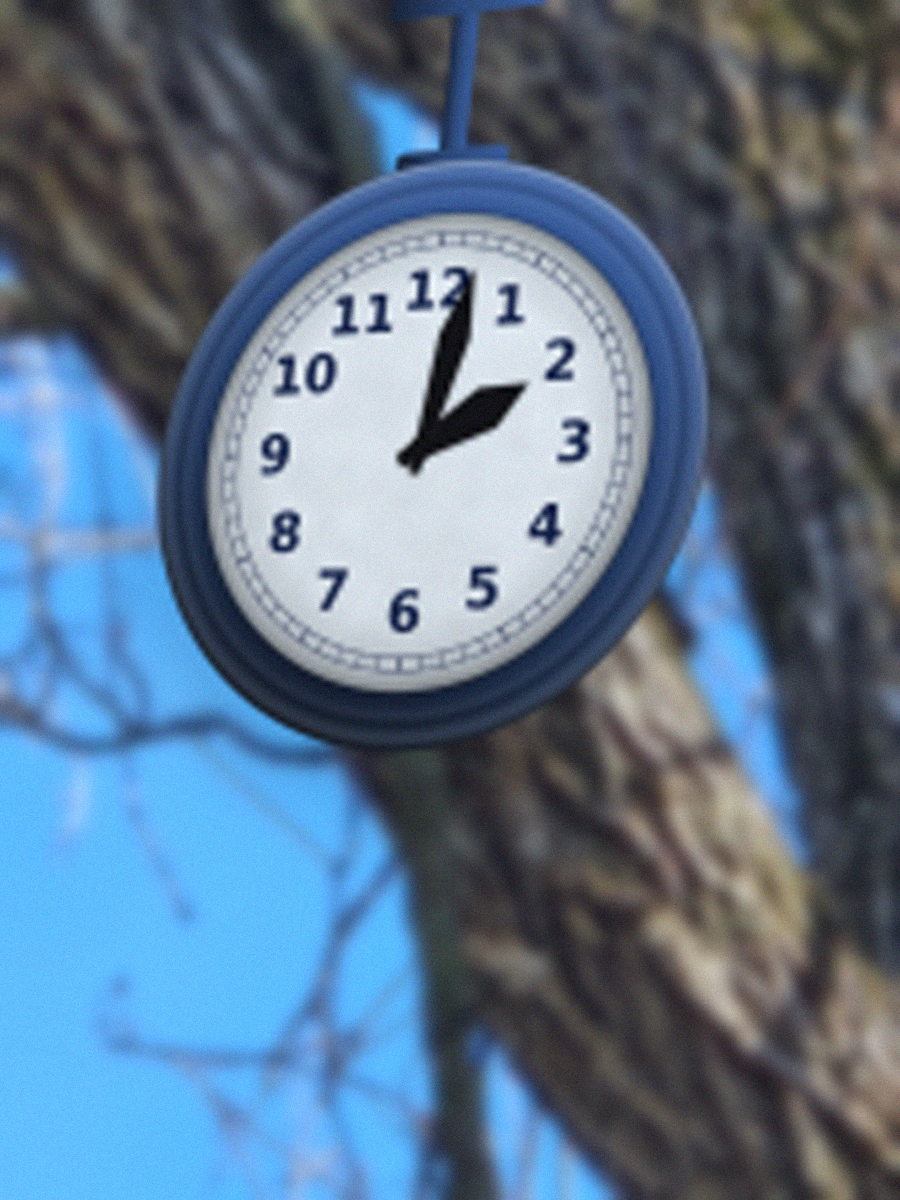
2:02
